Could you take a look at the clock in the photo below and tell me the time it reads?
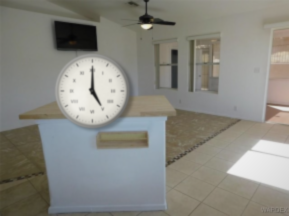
5:00
